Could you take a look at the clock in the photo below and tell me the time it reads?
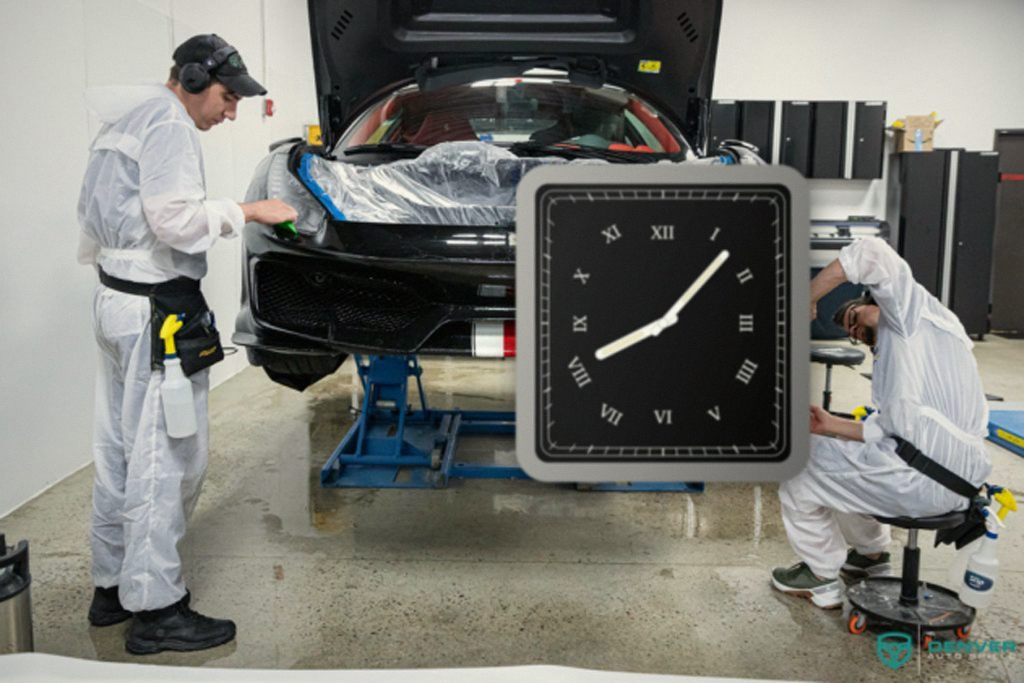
8:07
